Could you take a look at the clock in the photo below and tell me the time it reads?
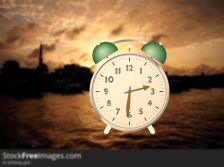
2:31
